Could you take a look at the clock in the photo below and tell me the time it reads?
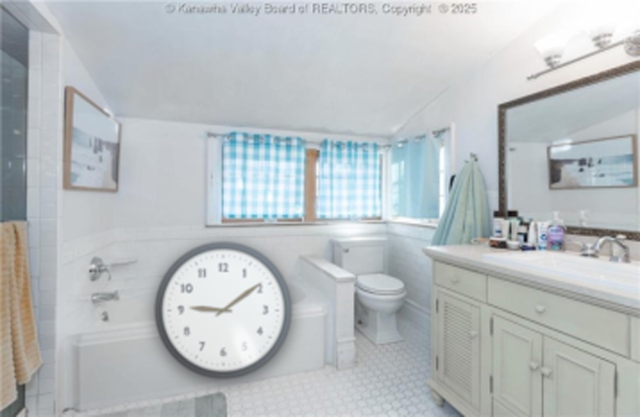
9:09
